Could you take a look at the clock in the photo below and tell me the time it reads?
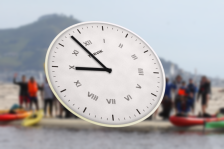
9:58
